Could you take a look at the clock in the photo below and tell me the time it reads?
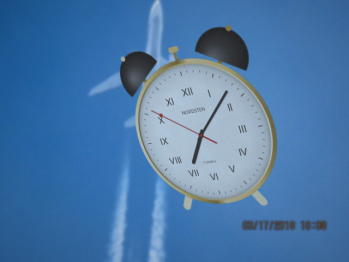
7:07:51
